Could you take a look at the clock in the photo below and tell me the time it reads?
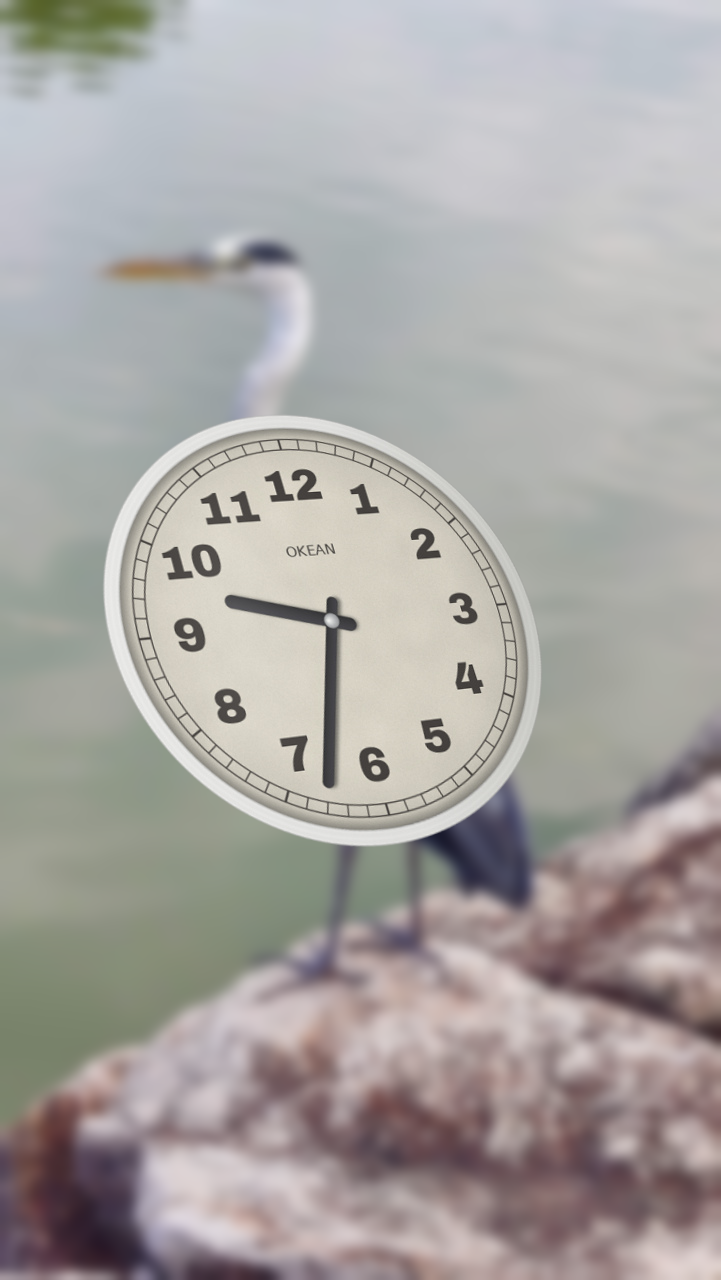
9:33
